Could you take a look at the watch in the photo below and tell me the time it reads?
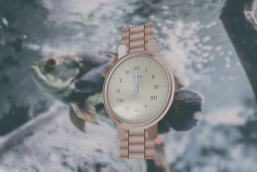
11:57
